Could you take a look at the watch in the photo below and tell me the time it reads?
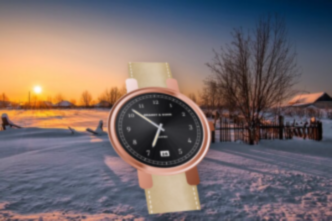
6:52
